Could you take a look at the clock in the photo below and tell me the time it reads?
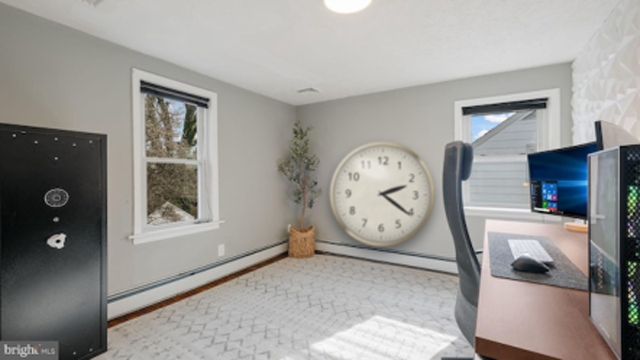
2:21
